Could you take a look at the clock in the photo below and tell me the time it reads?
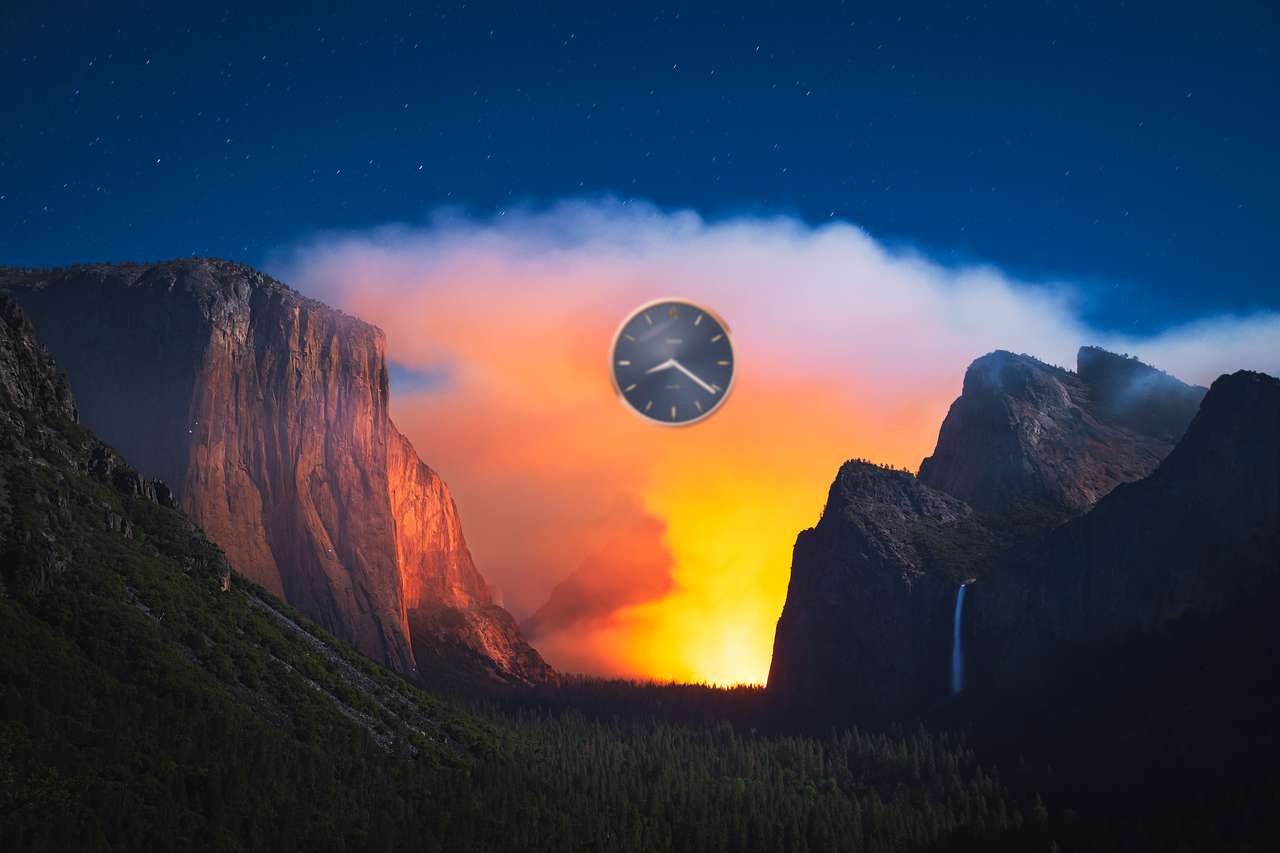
8:21
